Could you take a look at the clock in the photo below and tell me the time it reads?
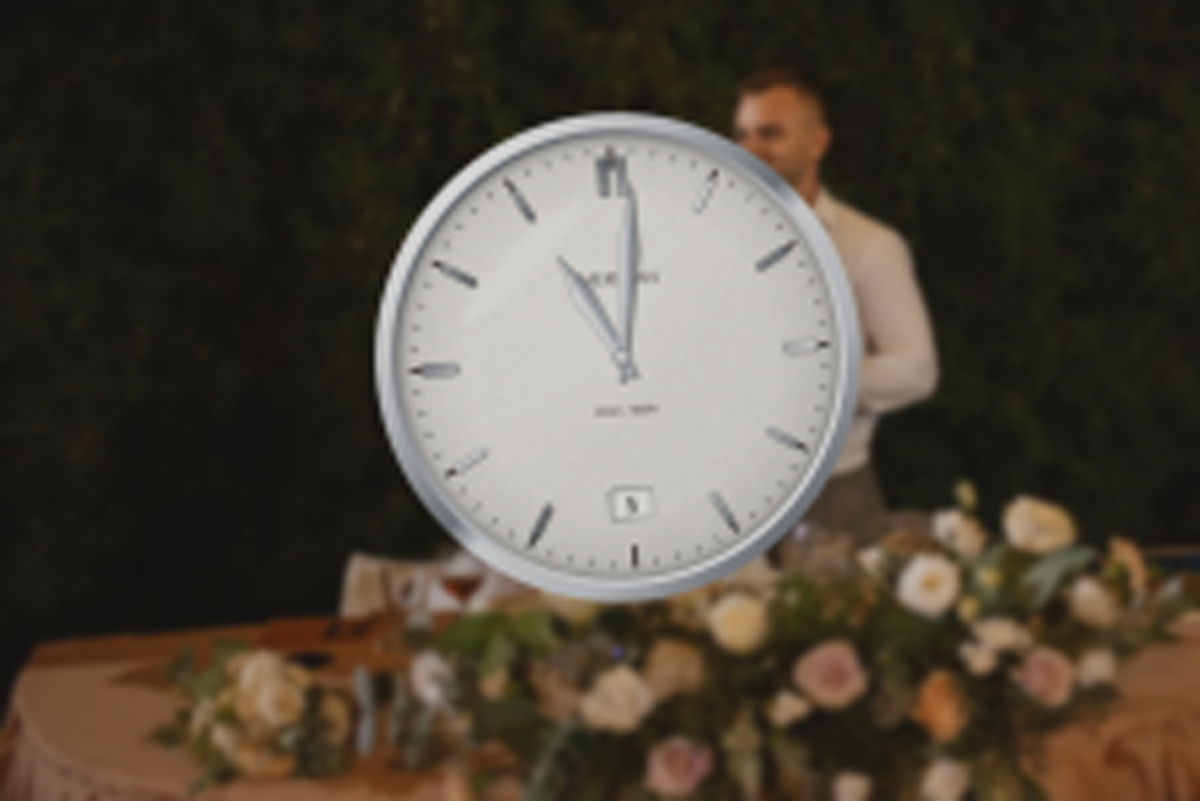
11:01
